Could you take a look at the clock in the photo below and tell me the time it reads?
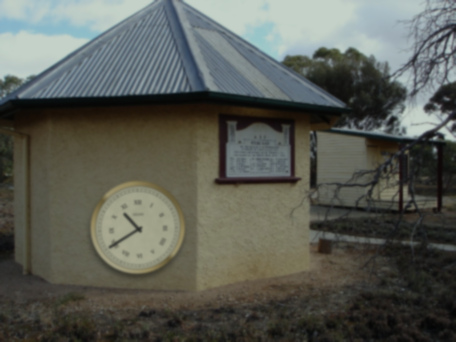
10:40
